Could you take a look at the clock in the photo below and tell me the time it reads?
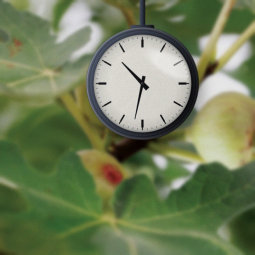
10:32
